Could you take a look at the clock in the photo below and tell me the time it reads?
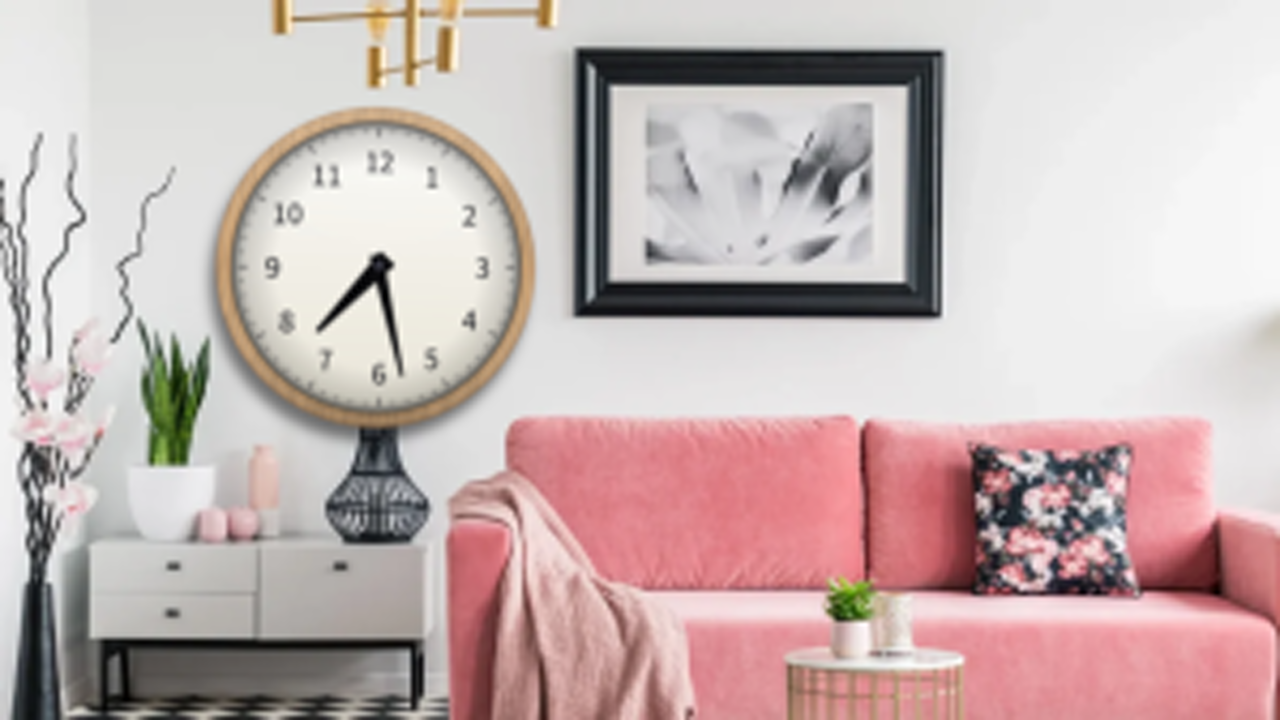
7:28
